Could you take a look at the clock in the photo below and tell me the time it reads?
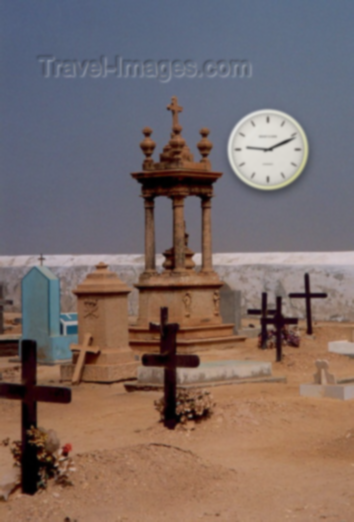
9:11
